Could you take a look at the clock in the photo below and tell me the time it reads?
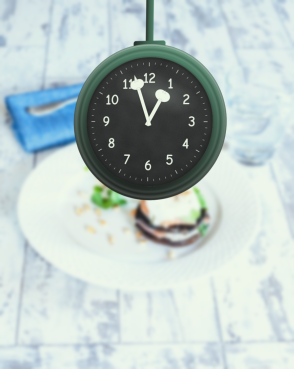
12:57
